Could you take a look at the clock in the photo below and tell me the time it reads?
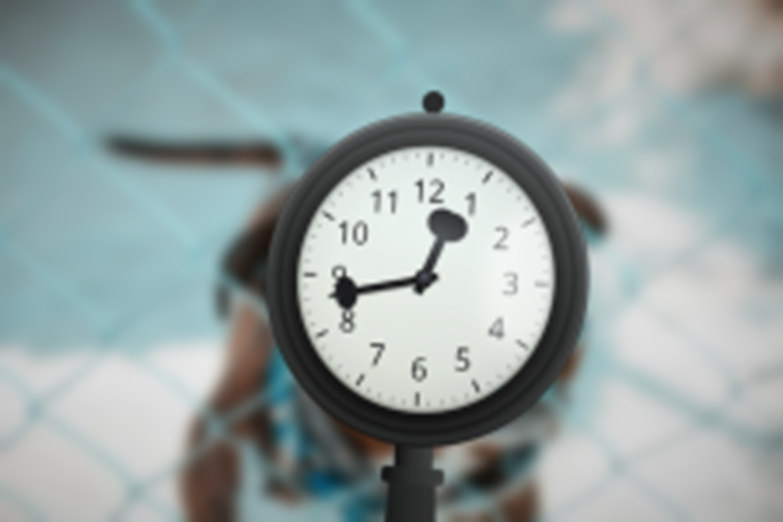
12:43
